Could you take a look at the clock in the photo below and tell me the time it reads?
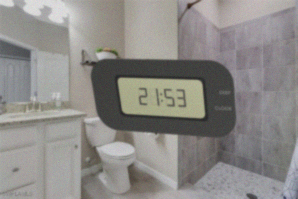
21:53
